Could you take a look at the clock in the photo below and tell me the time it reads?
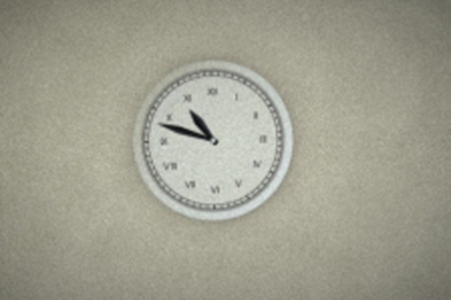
10:48
